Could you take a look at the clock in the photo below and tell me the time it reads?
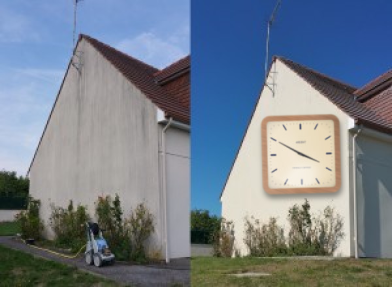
3:50
